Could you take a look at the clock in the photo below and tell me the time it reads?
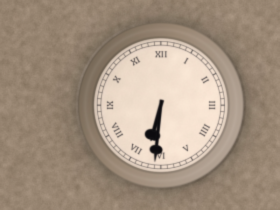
6:31
